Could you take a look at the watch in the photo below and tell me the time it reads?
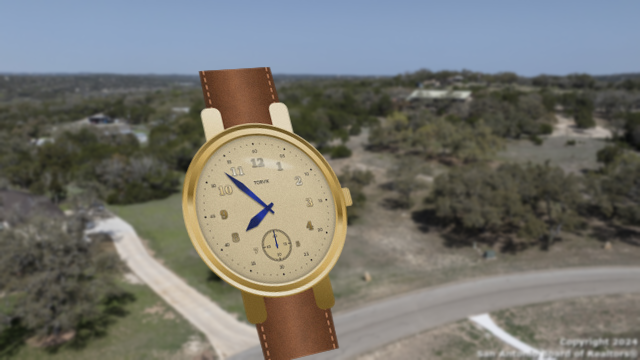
7:53
